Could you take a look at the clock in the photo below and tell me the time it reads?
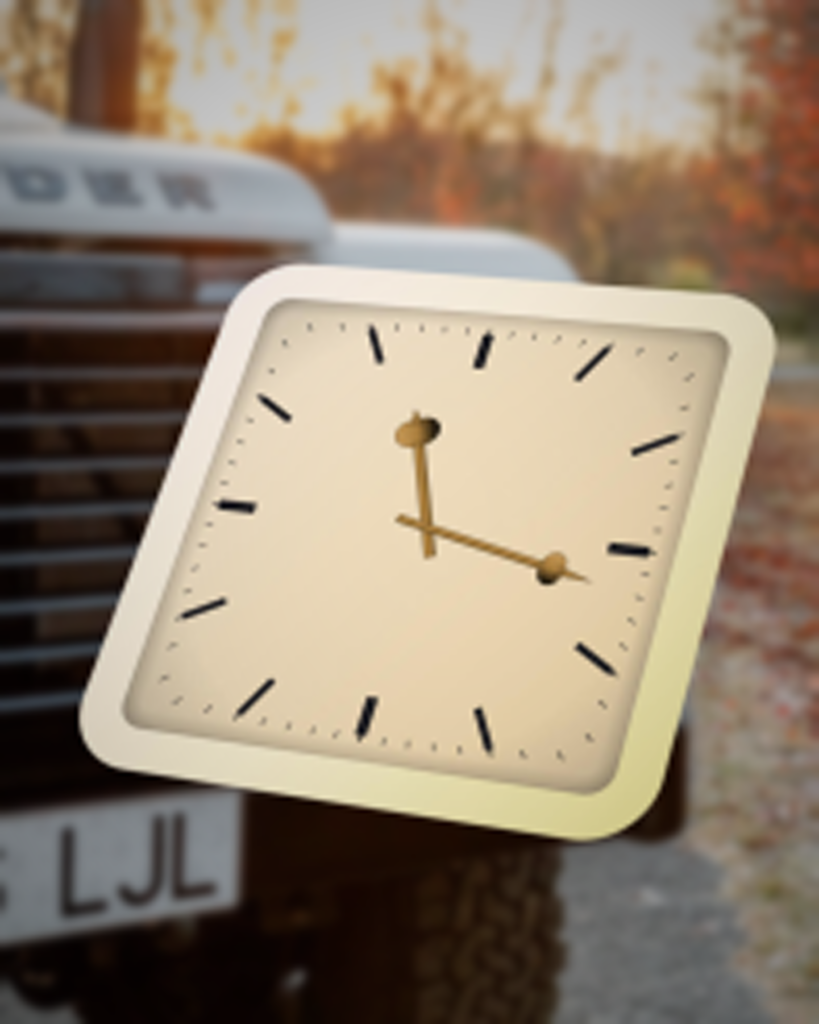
11:17
